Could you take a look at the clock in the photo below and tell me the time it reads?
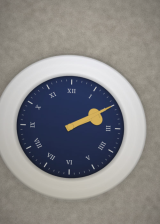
2:10
